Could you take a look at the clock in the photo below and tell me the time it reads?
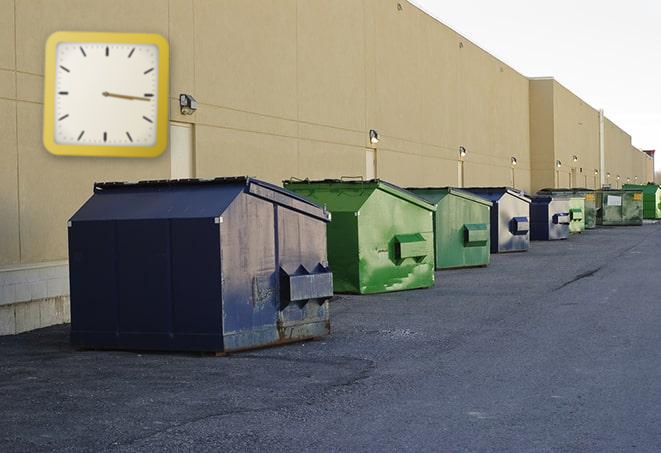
3:16
